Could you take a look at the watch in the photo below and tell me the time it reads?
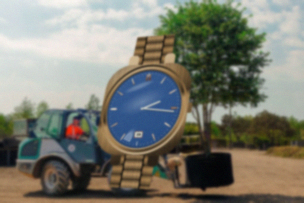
2:16
